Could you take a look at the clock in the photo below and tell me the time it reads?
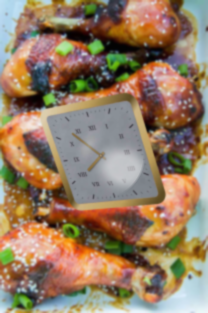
7:53
